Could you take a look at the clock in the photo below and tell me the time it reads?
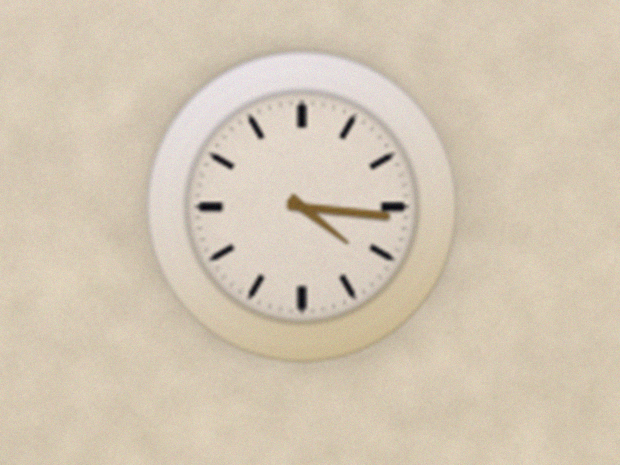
4:16
